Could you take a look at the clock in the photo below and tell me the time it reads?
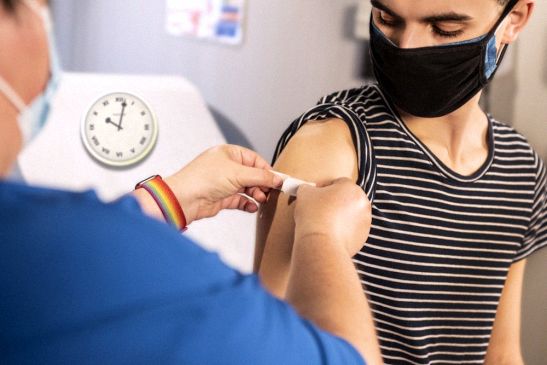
10:02
